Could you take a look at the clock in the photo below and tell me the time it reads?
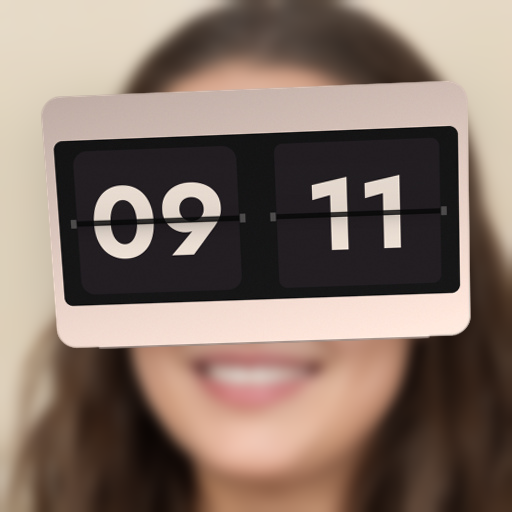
9:11
